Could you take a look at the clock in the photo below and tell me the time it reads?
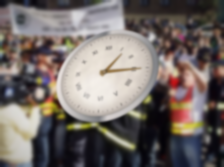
1:15
